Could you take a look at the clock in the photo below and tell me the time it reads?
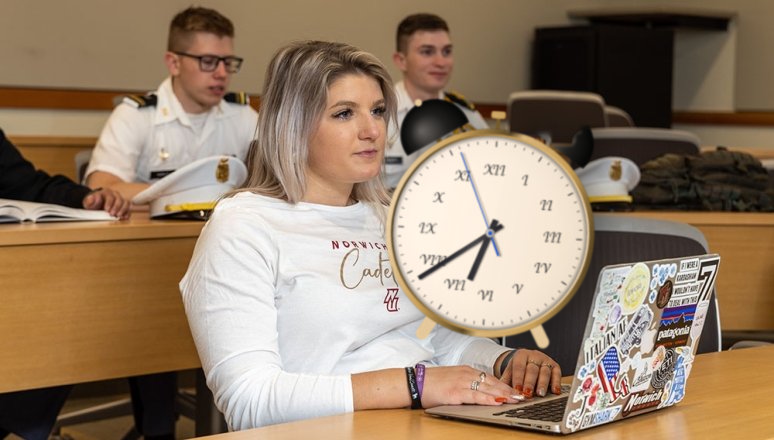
6:38:56
